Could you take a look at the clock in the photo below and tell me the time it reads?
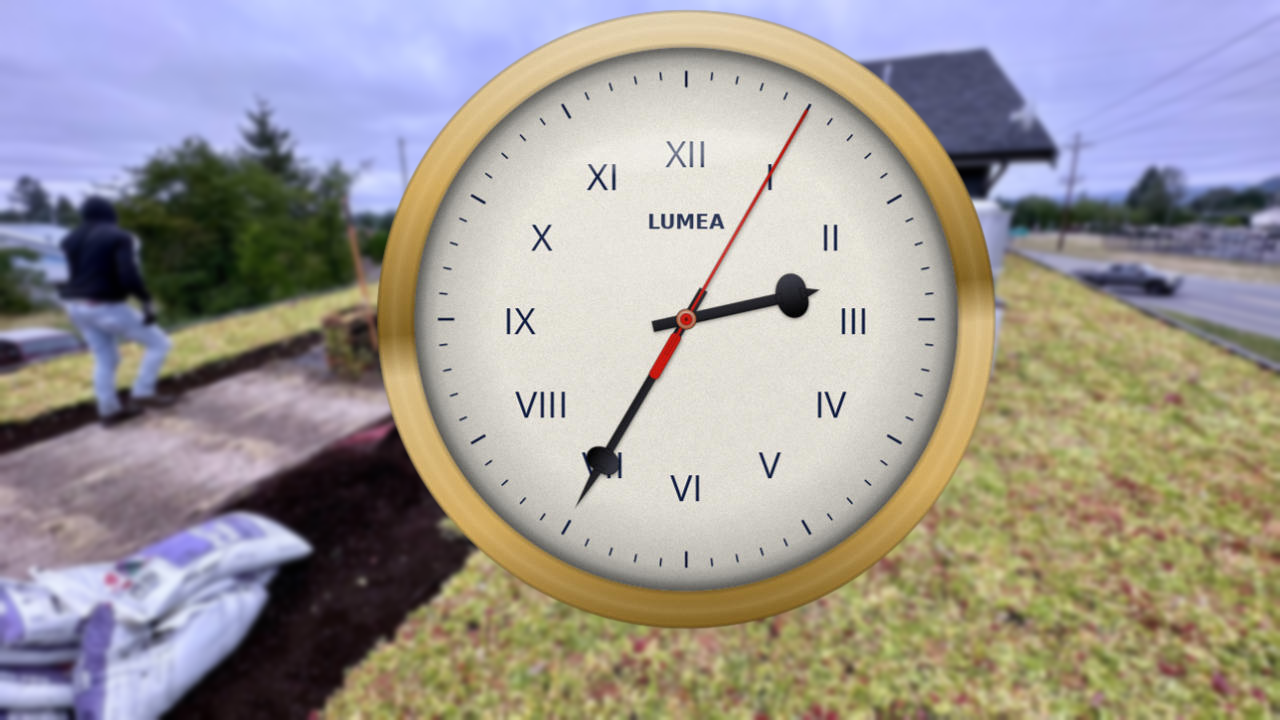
2:35:05
